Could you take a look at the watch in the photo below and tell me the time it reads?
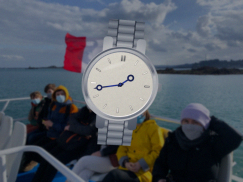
1:43
